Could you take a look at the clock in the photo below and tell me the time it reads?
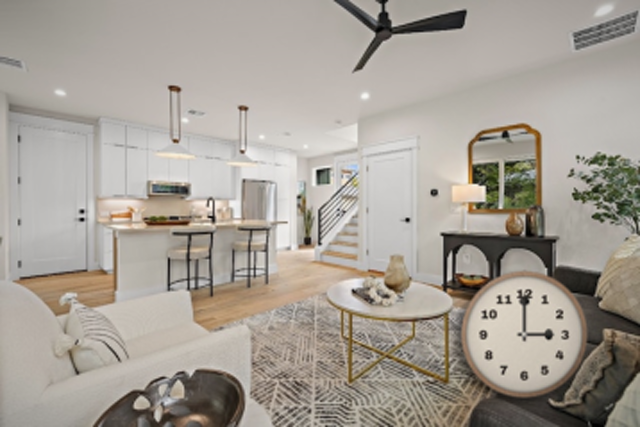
3:00
